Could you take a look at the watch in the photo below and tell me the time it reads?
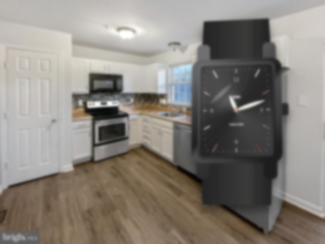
11:12
